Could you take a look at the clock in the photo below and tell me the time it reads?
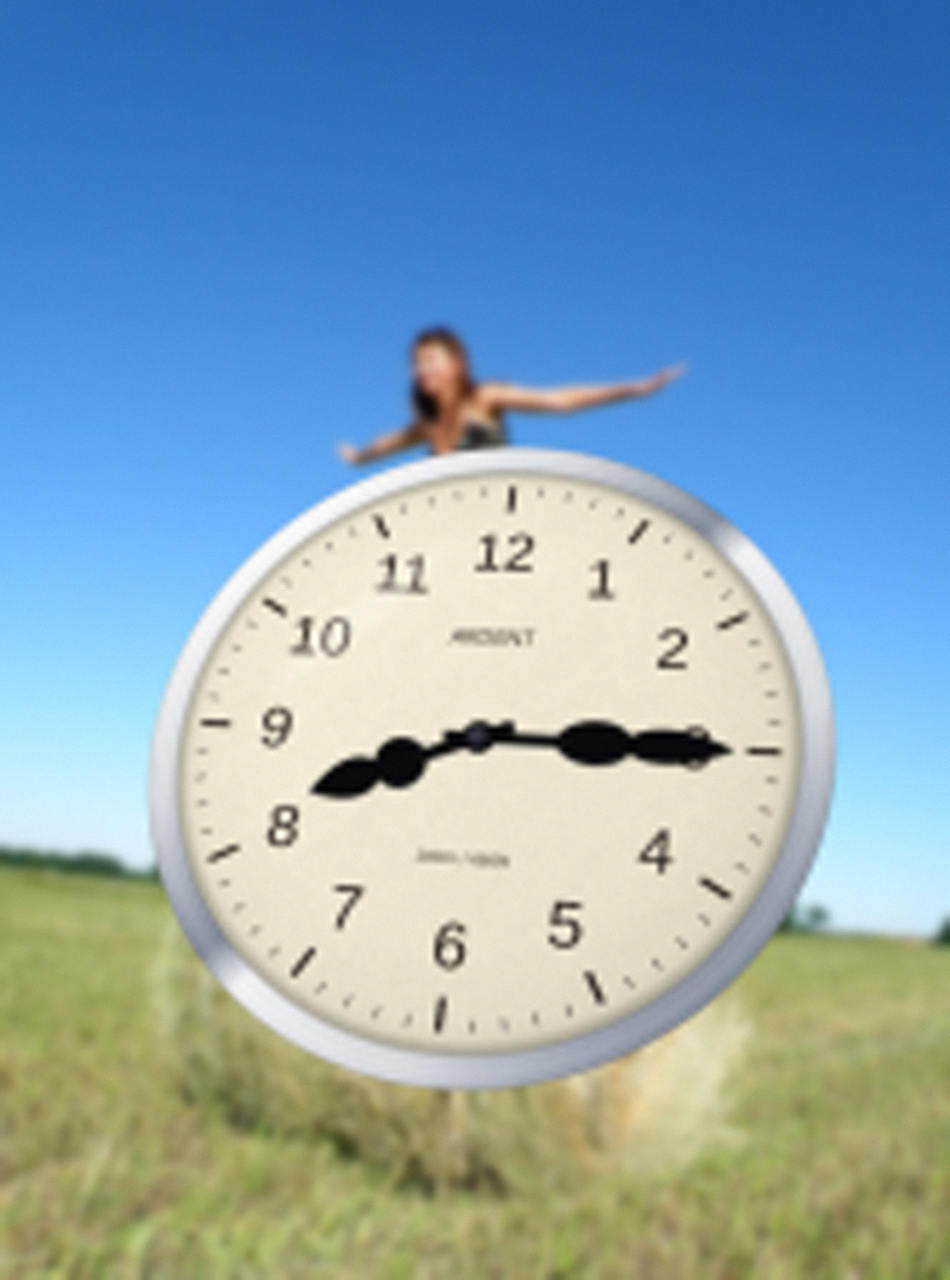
8:15
